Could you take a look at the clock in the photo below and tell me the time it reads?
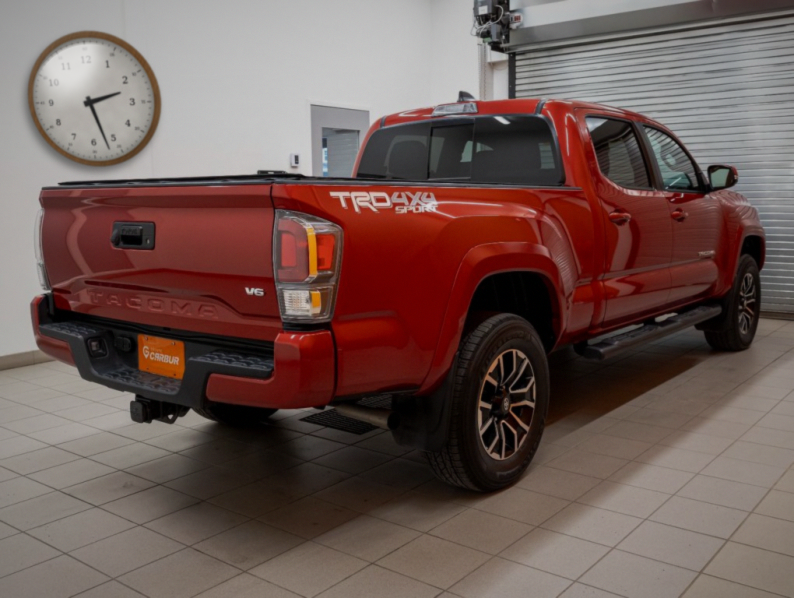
2:27
